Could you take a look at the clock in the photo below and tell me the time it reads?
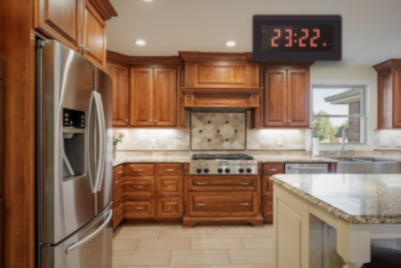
23:22
